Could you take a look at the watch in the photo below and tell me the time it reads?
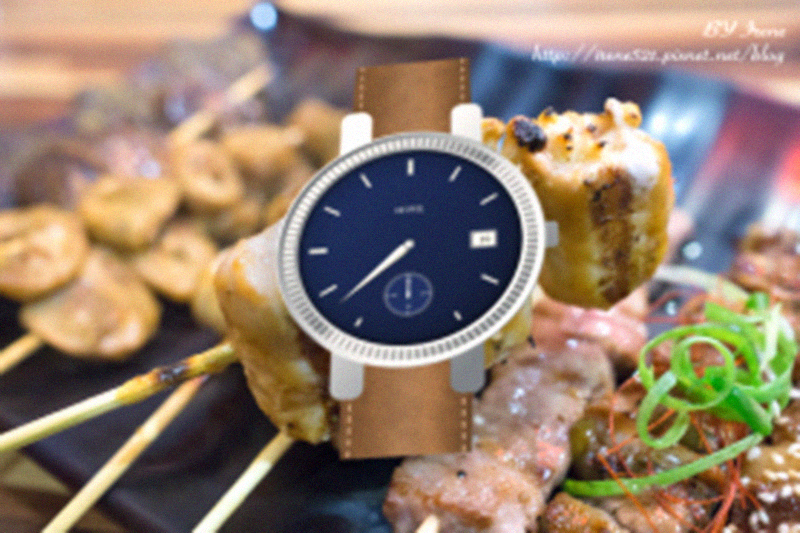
7:38
